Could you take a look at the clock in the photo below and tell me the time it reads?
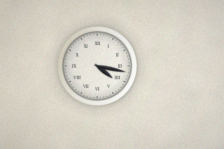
4:17
